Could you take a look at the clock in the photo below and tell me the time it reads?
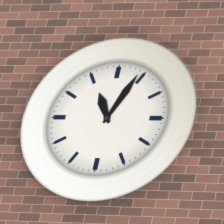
11:04
